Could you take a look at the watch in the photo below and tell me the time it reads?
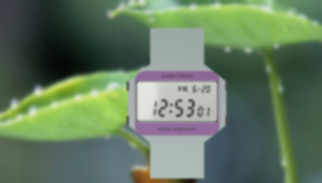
12:53:01
